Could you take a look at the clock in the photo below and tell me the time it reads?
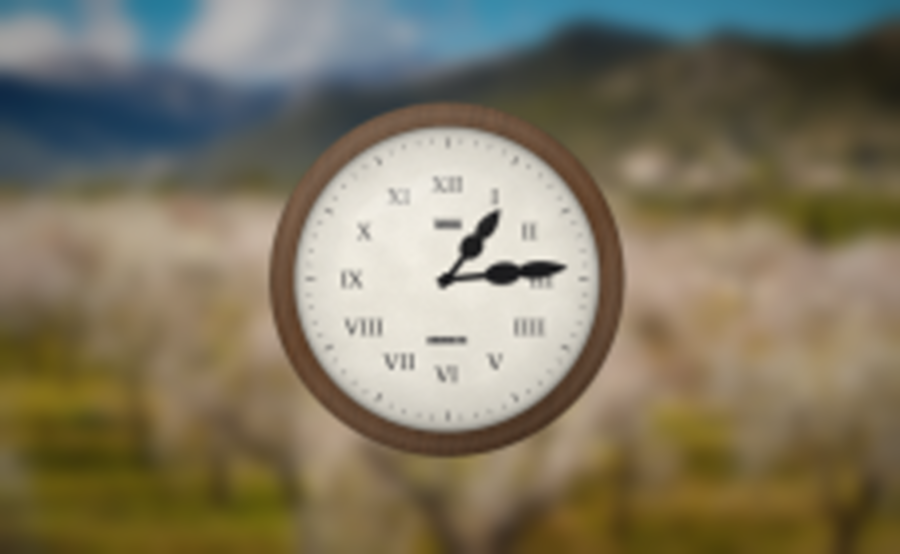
1:14
